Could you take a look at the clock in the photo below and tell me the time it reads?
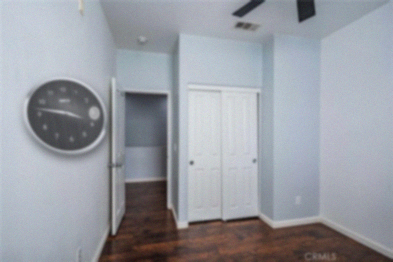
3:47
